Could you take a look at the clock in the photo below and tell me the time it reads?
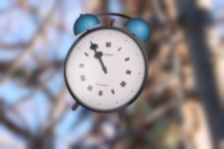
10:54
